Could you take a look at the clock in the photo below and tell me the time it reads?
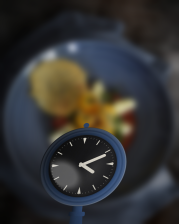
4:11
